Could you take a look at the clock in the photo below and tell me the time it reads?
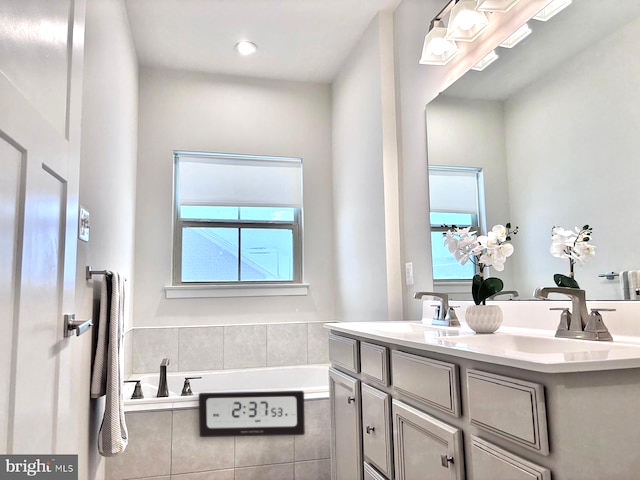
2:37
